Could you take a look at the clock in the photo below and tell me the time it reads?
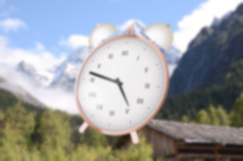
4:47
